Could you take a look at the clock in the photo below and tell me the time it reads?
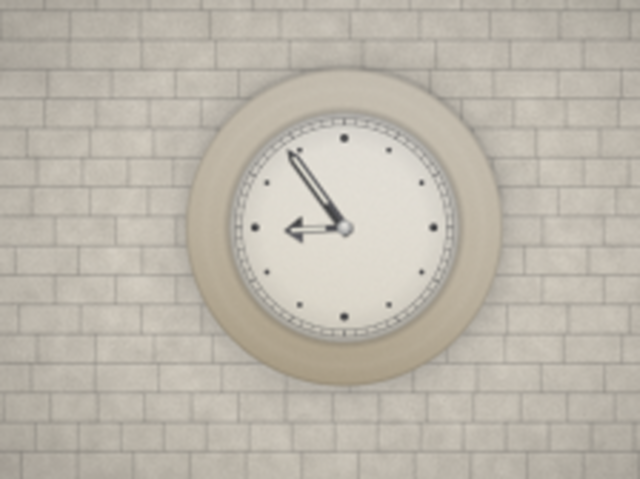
8:54
